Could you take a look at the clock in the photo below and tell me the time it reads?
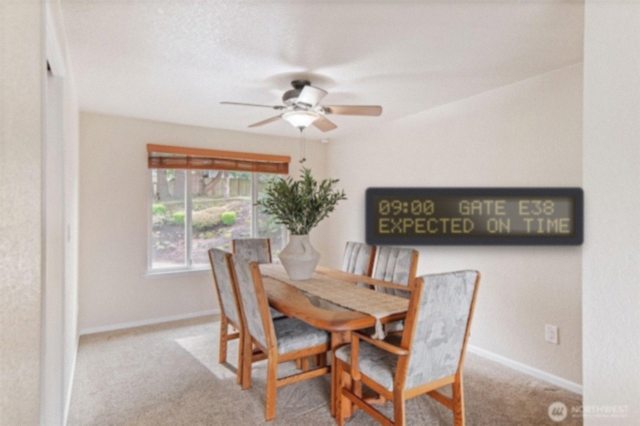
9:00
